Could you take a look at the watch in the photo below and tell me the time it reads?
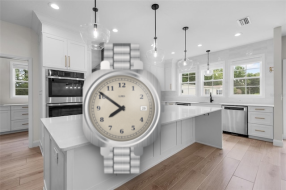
7:51
